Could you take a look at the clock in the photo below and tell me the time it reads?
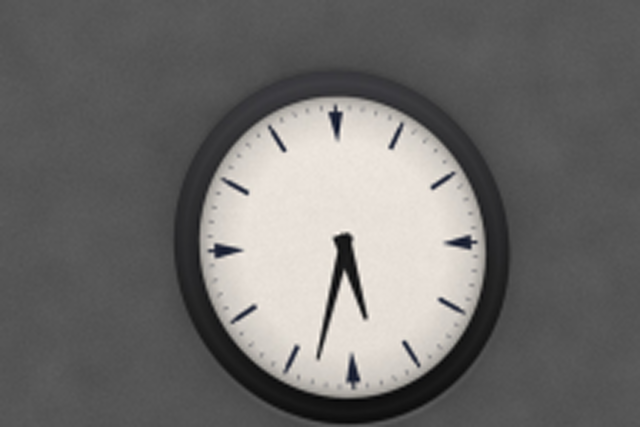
5:33
